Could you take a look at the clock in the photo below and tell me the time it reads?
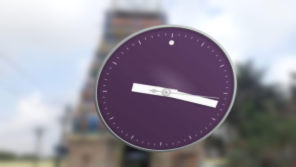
9:17:16
